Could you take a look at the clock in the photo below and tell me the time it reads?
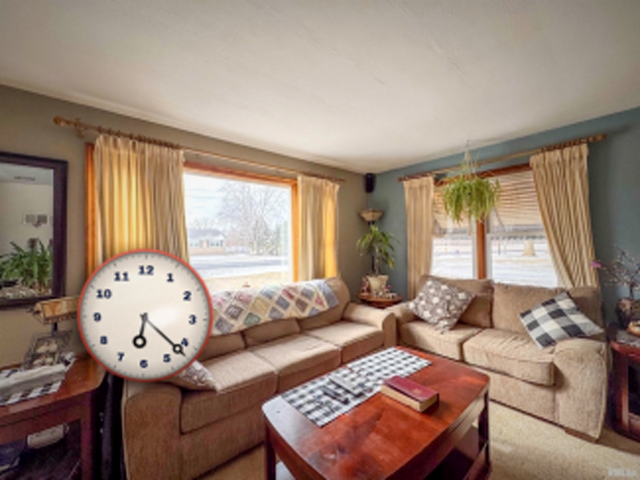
6:22
